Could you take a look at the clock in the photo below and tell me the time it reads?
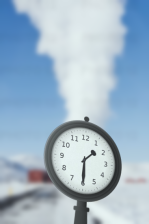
1:30
